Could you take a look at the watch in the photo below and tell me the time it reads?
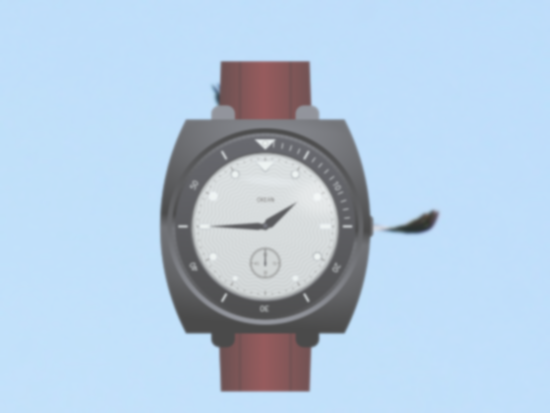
1:45
